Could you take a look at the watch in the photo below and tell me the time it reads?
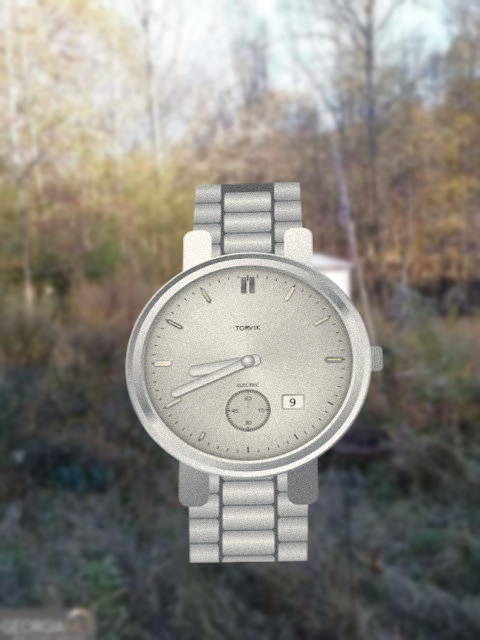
8:41
